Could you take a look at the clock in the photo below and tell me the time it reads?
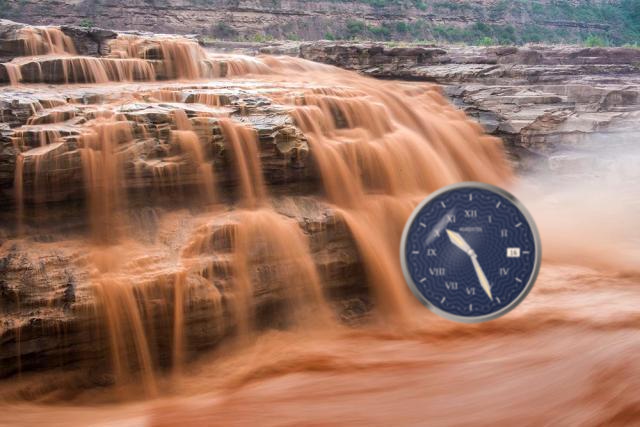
10:26
